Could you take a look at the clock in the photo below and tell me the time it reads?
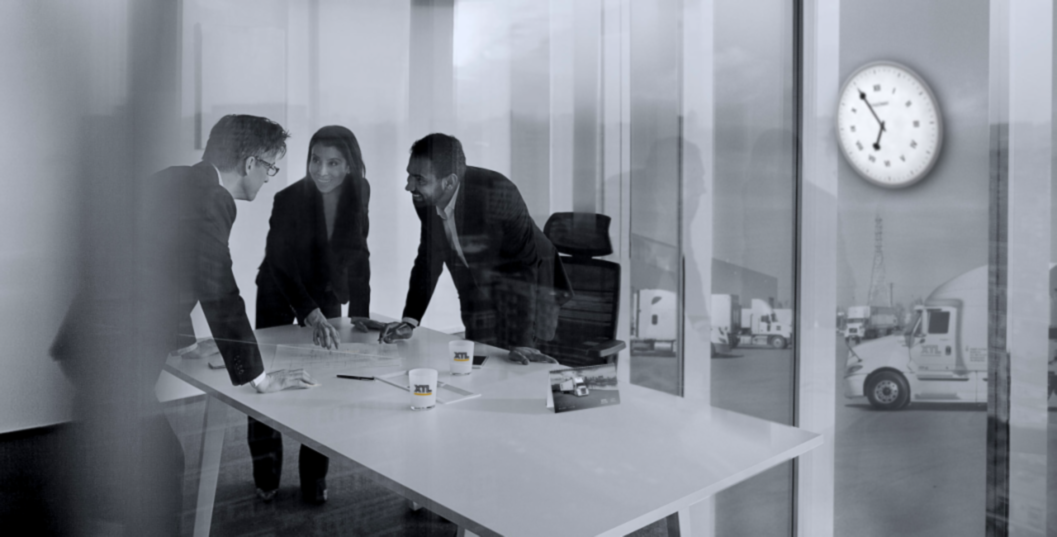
6:55
